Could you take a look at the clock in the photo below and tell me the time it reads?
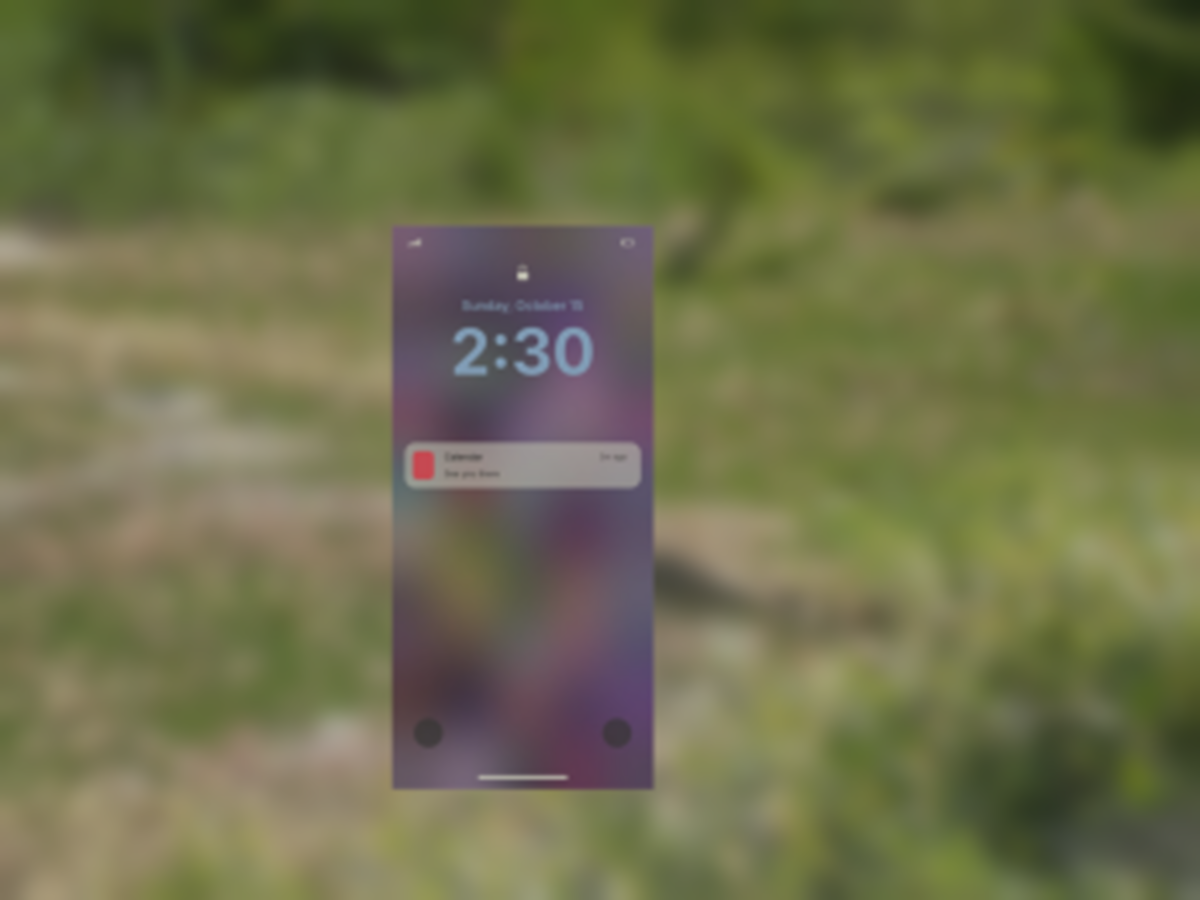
2:30
